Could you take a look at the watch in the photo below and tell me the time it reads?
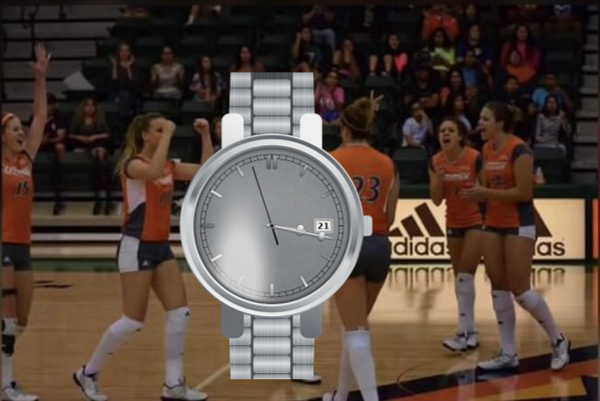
3:16:57
